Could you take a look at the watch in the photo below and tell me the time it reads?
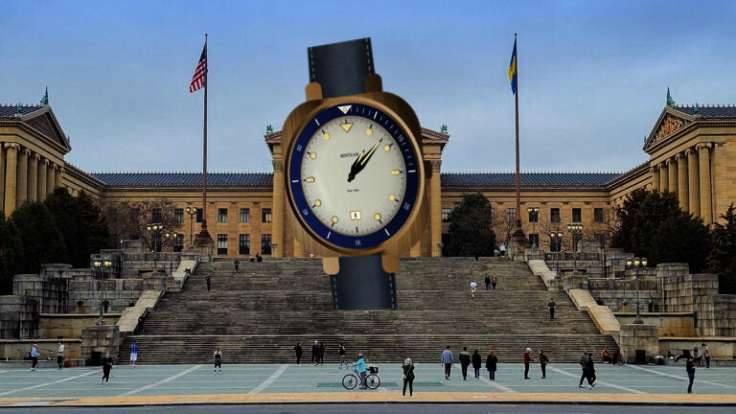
1:08
